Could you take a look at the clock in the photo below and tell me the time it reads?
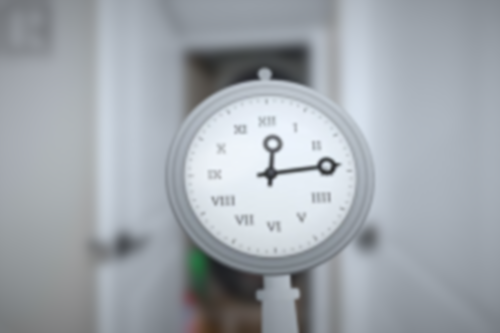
12:14
